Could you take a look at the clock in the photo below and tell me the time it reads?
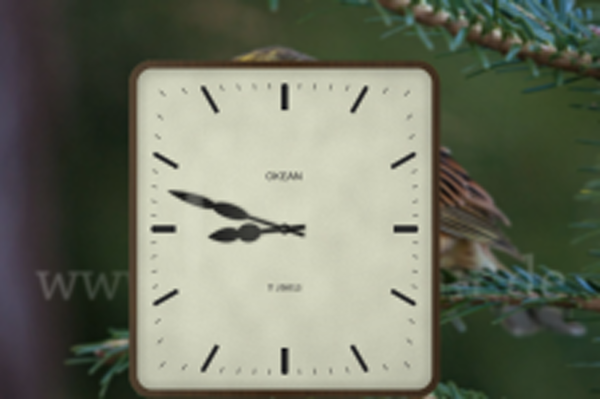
8:48
